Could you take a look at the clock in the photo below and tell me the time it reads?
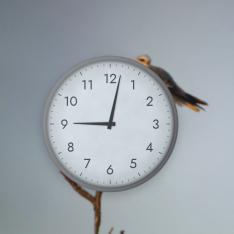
9:02
